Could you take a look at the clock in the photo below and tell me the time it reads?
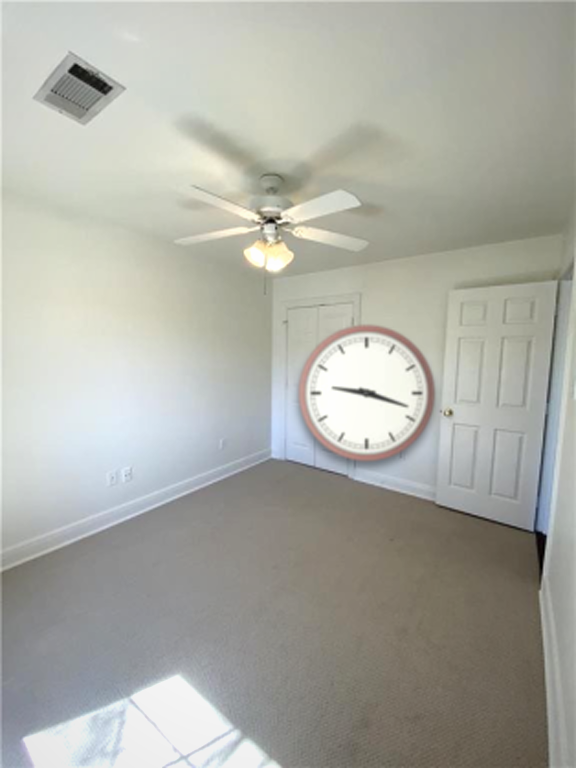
9:18
